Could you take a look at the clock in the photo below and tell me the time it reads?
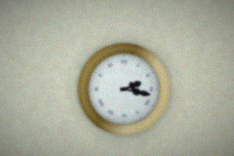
2:17
